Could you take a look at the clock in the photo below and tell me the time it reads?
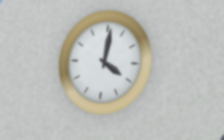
4:01
